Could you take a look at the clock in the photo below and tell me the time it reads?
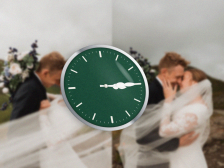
3:15
